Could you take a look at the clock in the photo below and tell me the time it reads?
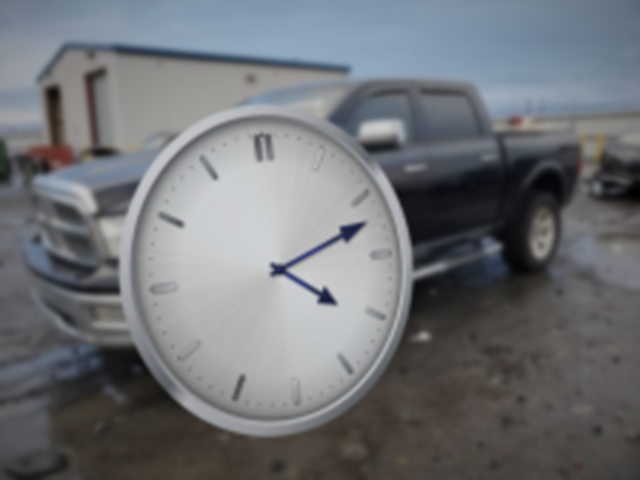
4:12
